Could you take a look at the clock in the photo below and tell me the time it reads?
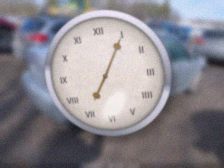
7:05
